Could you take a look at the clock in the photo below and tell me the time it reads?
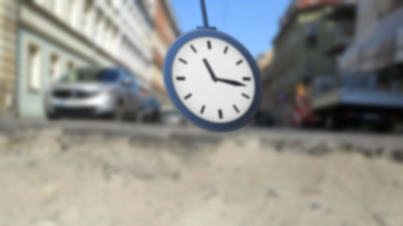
11:17
